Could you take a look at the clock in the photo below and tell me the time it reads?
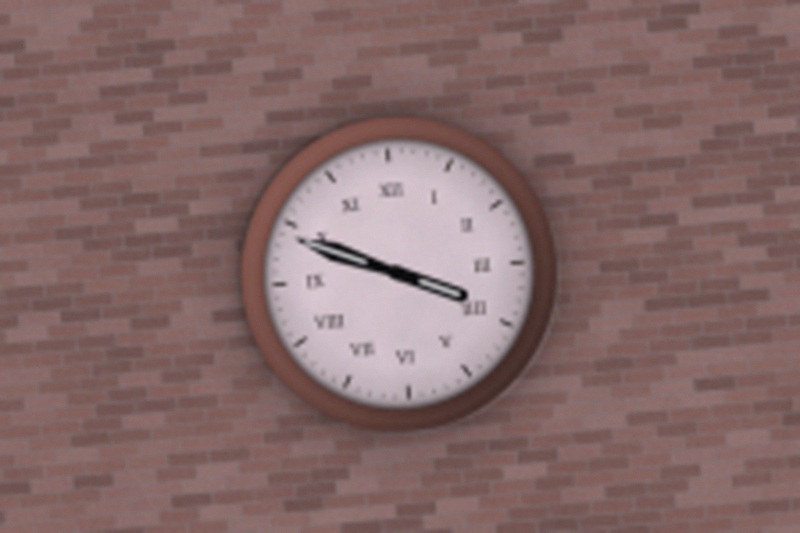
3:49
